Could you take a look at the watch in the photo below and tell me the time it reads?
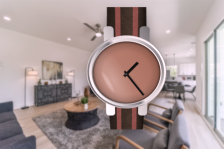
1:24
